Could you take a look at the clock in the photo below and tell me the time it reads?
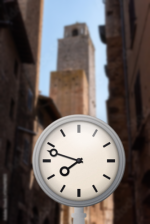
7:48
